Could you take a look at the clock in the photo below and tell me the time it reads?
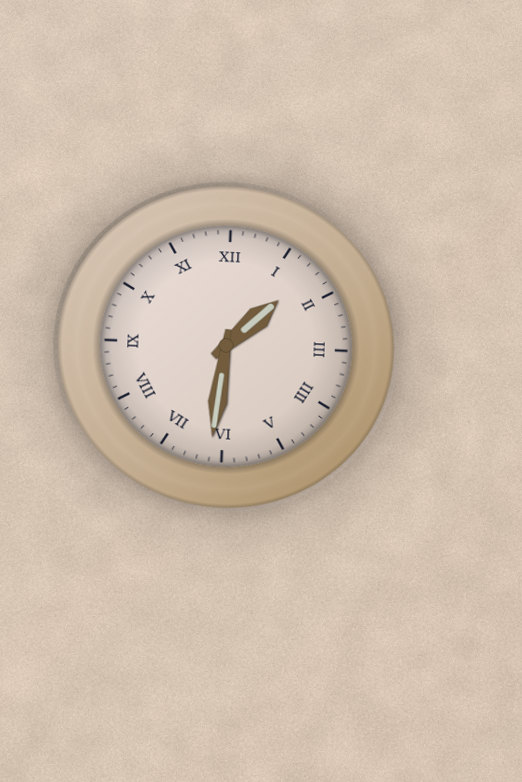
1:31
